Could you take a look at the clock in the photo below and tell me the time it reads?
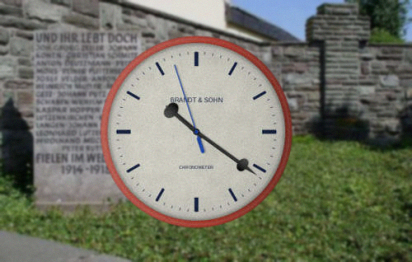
10:20:57
